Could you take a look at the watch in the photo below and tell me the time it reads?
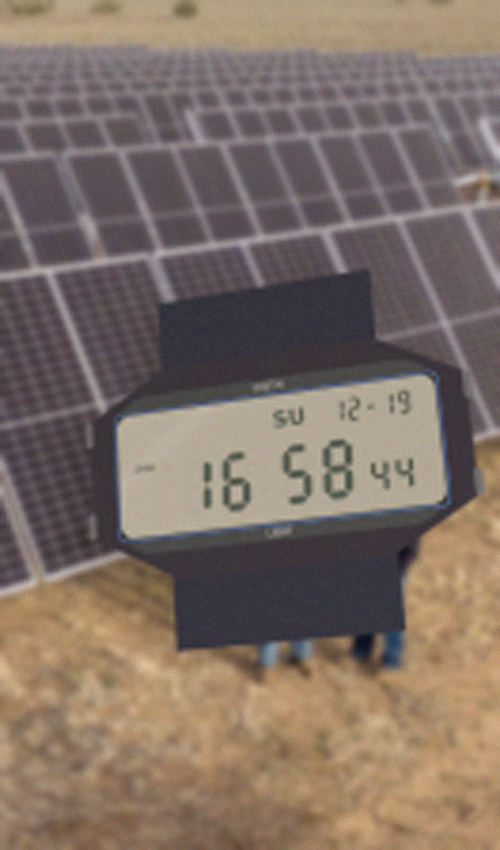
16:58:44
